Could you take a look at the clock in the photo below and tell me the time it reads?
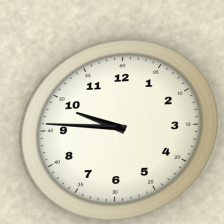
9:46
